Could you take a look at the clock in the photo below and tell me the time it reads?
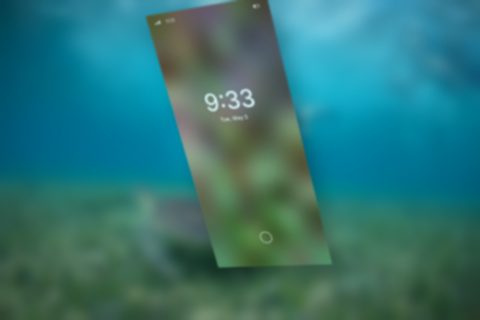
9:33
